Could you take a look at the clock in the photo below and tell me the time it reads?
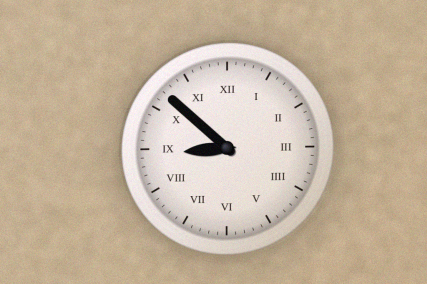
8:52
